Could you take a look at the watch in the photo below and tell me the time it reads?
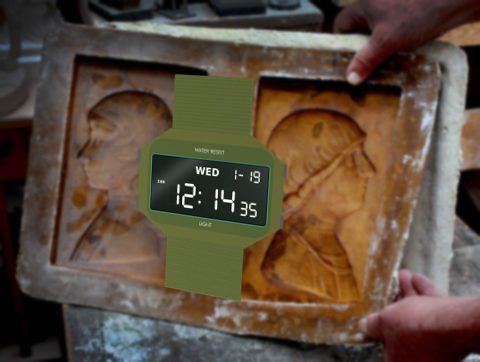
12:14:35
